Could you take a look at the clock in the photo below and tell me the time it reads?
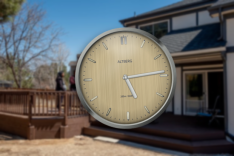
5:14
